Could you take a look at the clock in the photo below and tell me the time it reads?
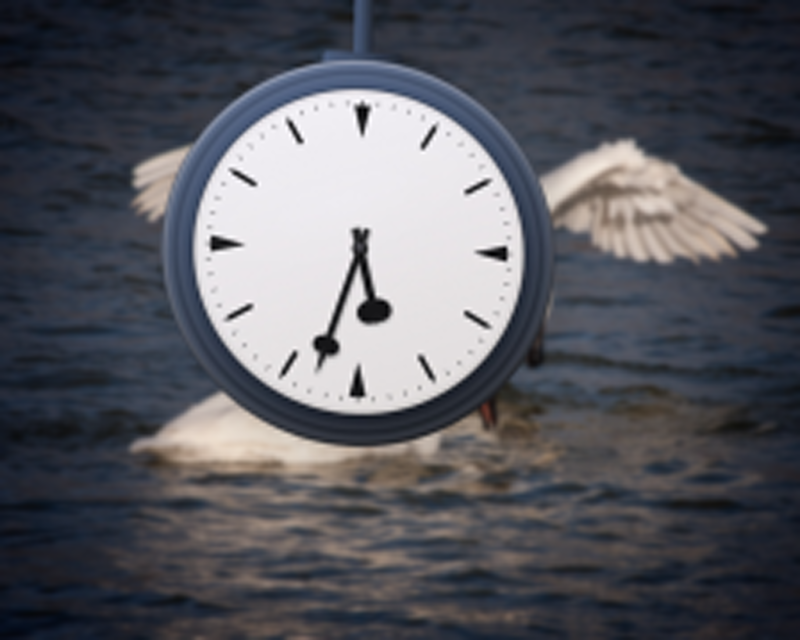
5:33
